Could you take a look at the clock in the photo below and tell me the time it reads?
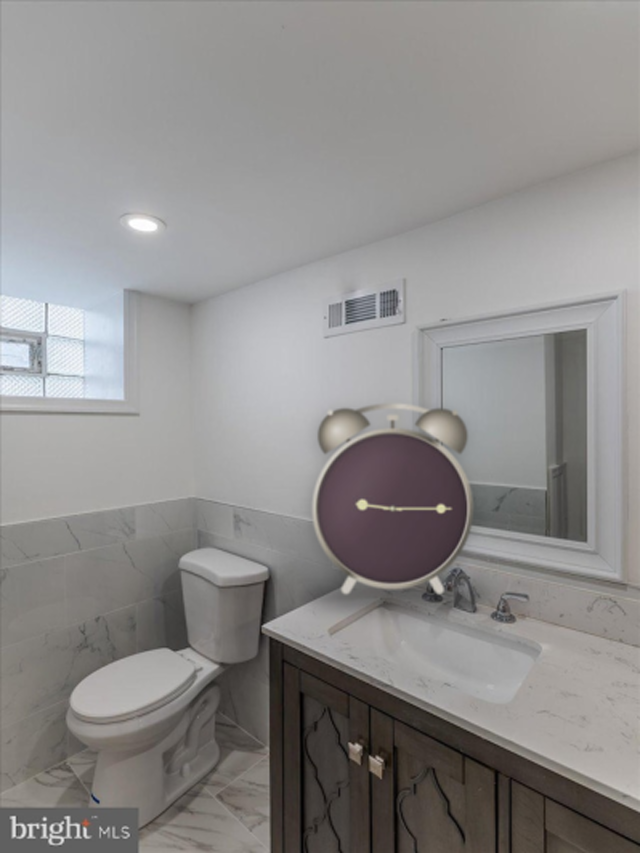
9:15
